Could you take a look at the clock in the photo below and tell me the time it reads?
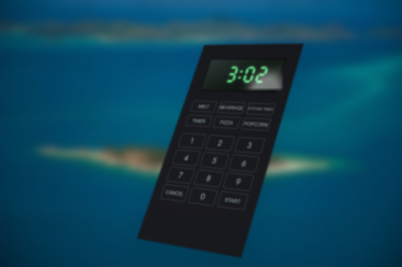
3:02
